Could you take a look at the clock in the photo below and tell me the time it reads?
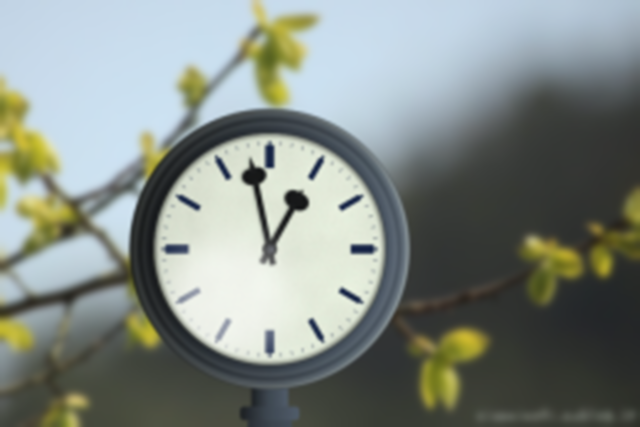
12:58
